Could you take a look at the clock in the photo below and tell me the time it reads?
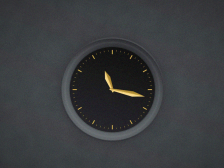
11:17
